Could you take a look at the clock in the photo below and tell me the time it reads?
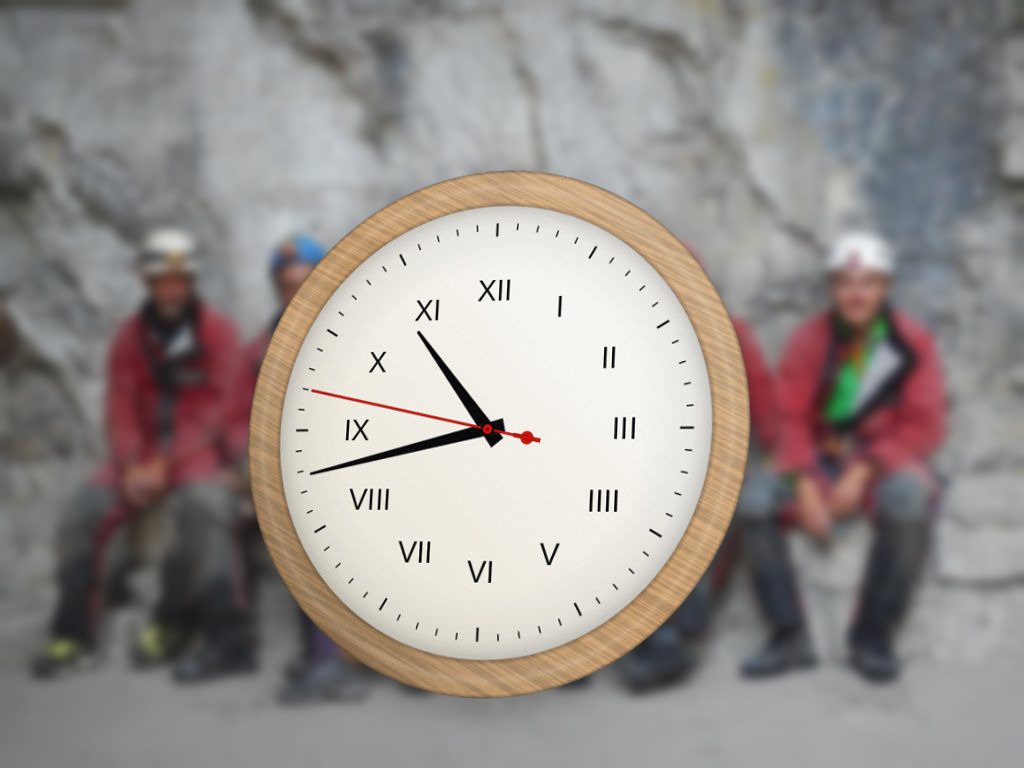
10:42:47
